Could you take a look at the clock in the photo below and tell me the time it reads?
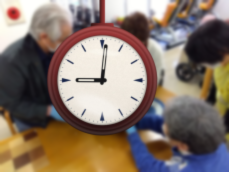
9:01
